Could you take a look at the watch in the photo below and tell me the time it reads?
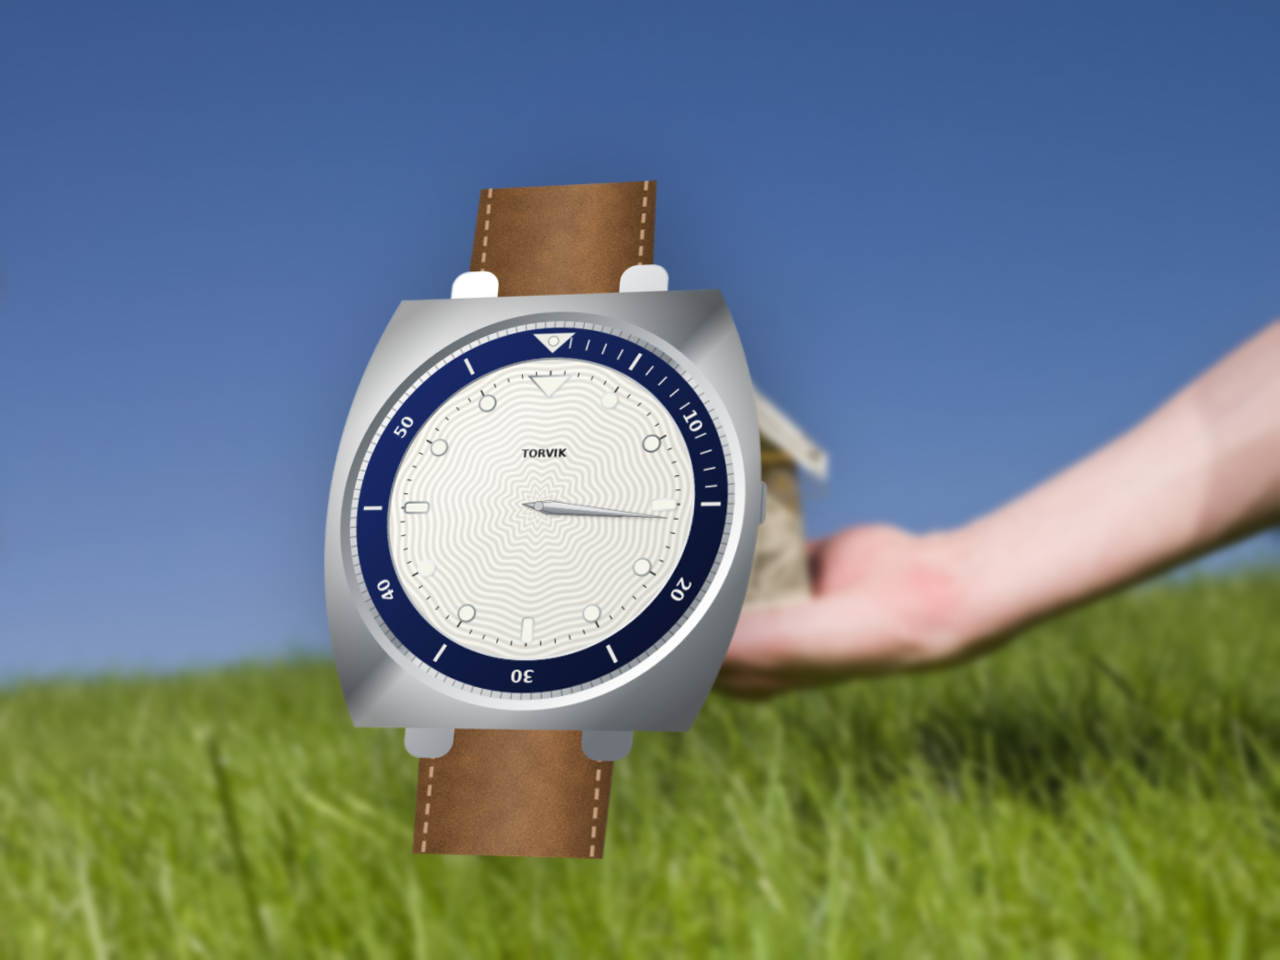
3:16
